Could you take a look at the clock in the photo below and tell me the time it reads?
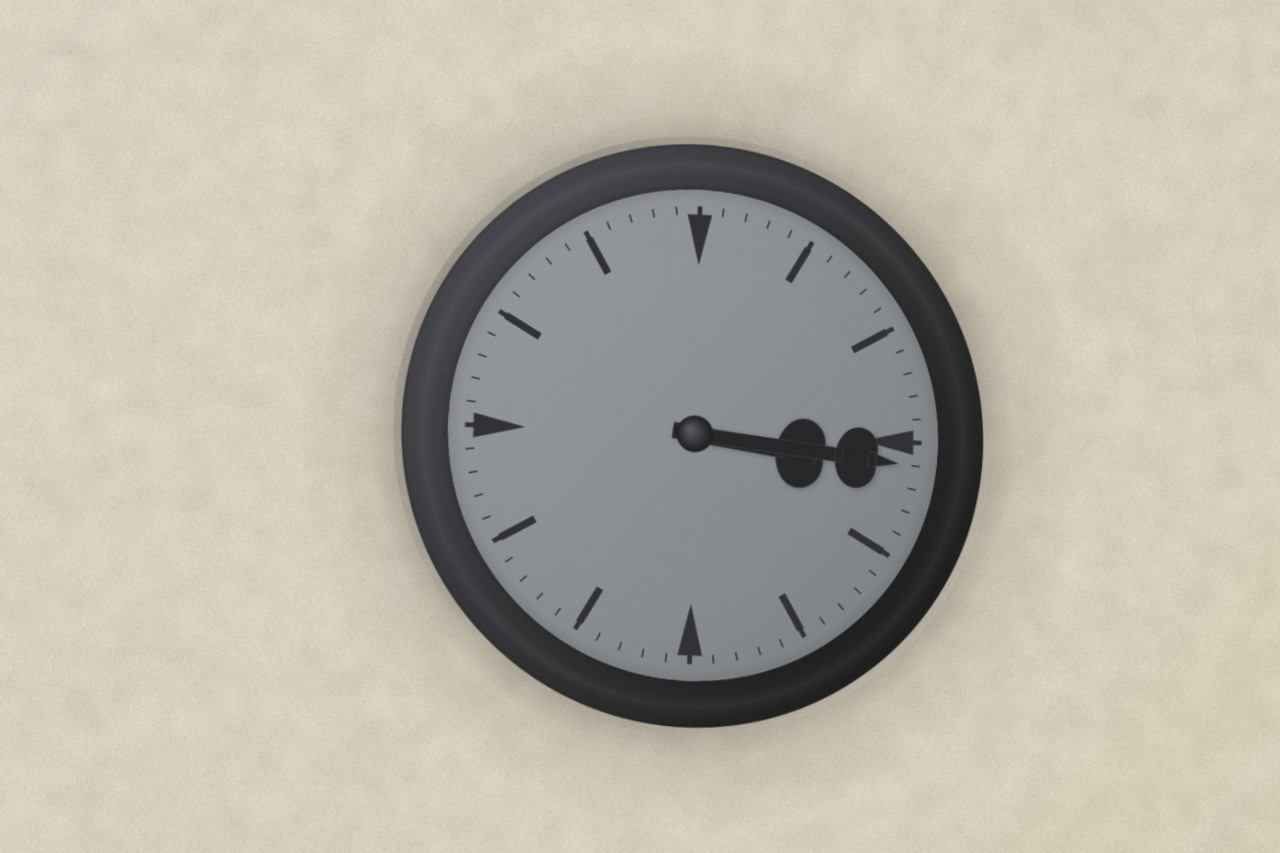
3:16
